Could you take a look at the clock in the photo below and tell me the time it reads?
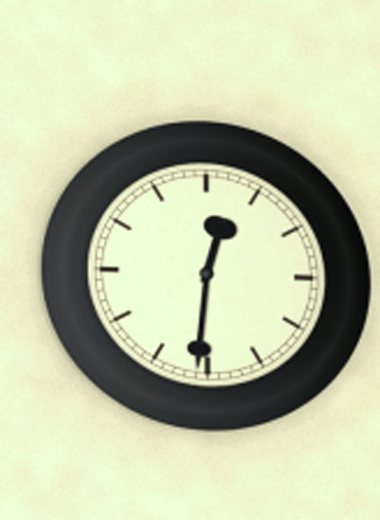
12:31
